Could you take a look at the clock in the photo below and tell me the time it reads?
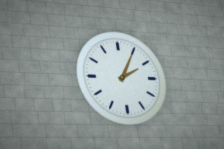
2:05
